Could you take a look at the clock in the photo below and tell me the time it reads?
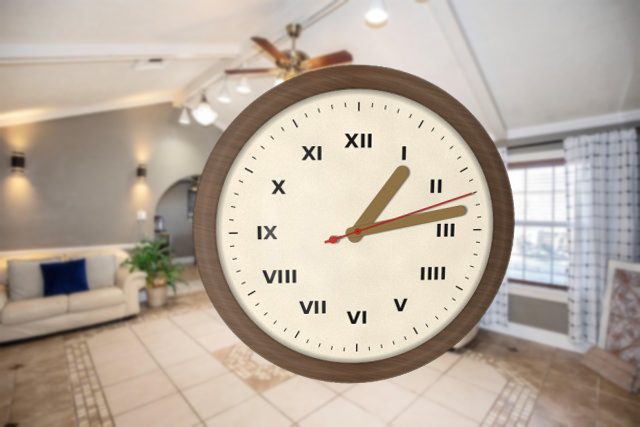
1:13:12
